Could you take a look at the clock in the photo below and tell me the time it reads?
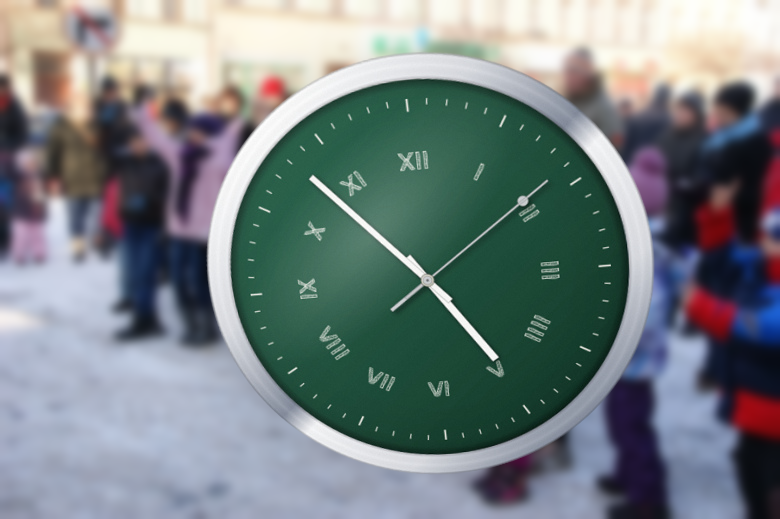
4:53:09
